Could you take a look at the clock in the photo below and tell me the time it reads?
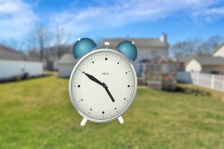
4:50
